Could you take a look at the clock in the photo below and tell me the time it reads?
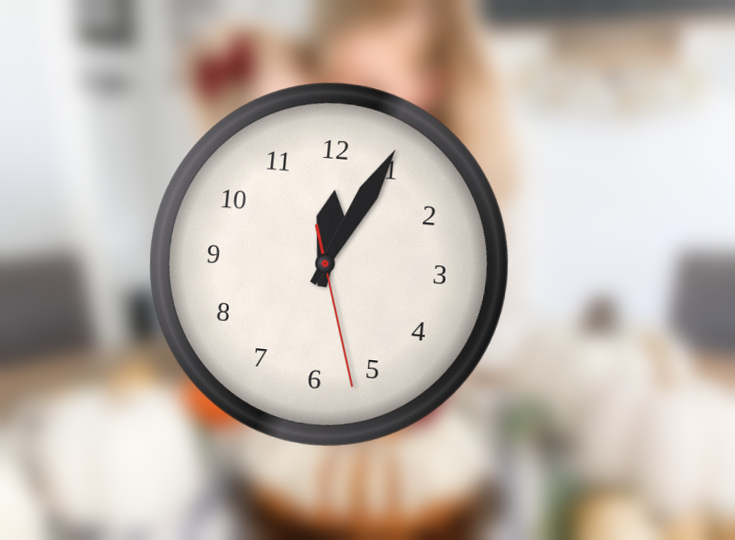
12:04:27
